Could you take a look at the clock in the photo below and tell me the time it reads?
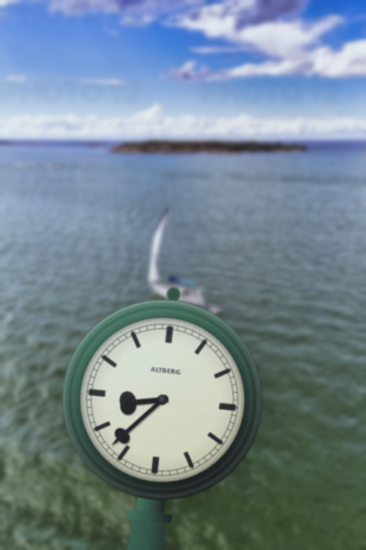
8:37
